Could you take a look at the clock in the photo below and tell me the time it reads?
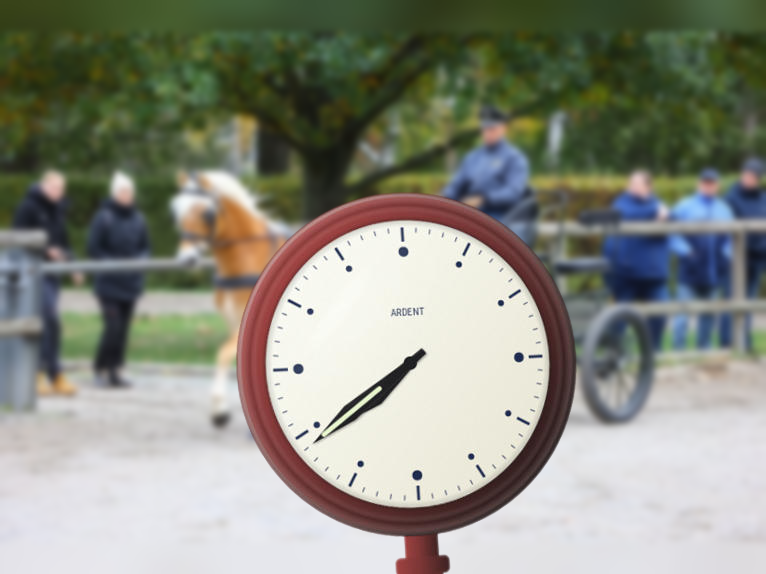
7:39
